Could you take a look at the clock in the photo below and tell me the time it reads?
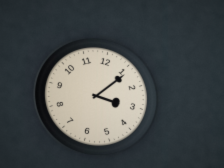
3:06
